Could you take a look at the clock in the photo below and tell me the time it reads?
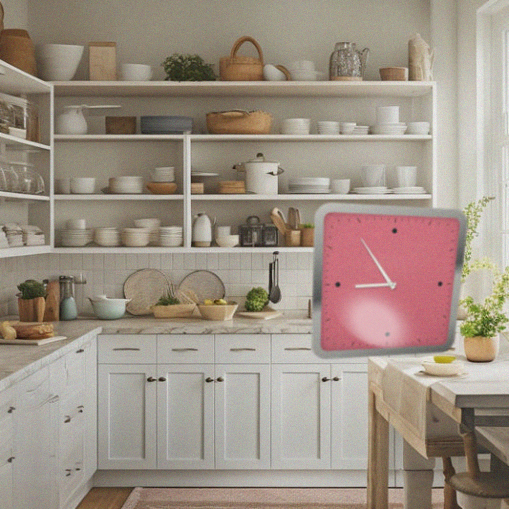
8:54
